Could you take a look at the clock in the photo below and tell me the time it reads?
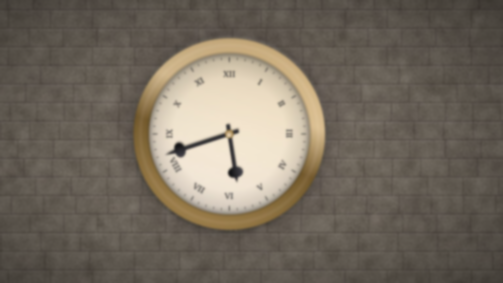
5:42
